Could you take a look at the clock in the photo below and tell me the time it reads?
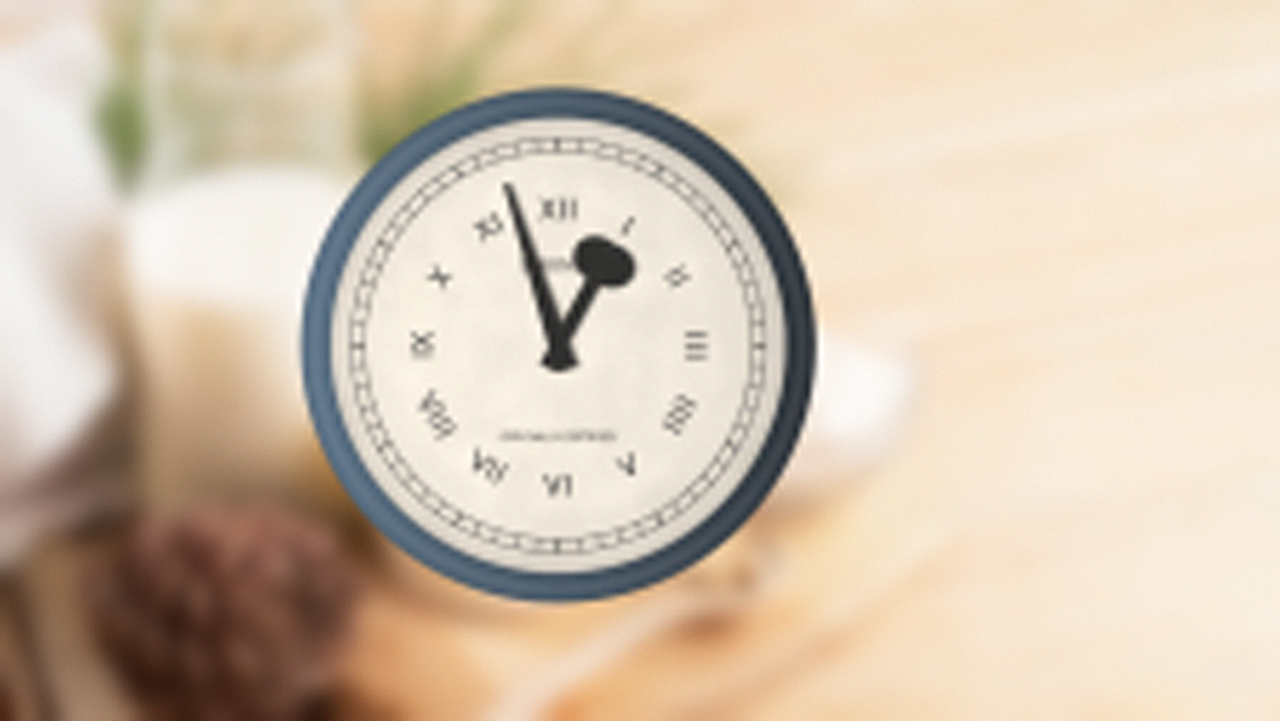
12:57
